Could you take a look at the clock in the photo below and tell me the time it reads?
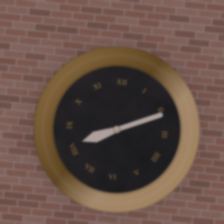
8:11
